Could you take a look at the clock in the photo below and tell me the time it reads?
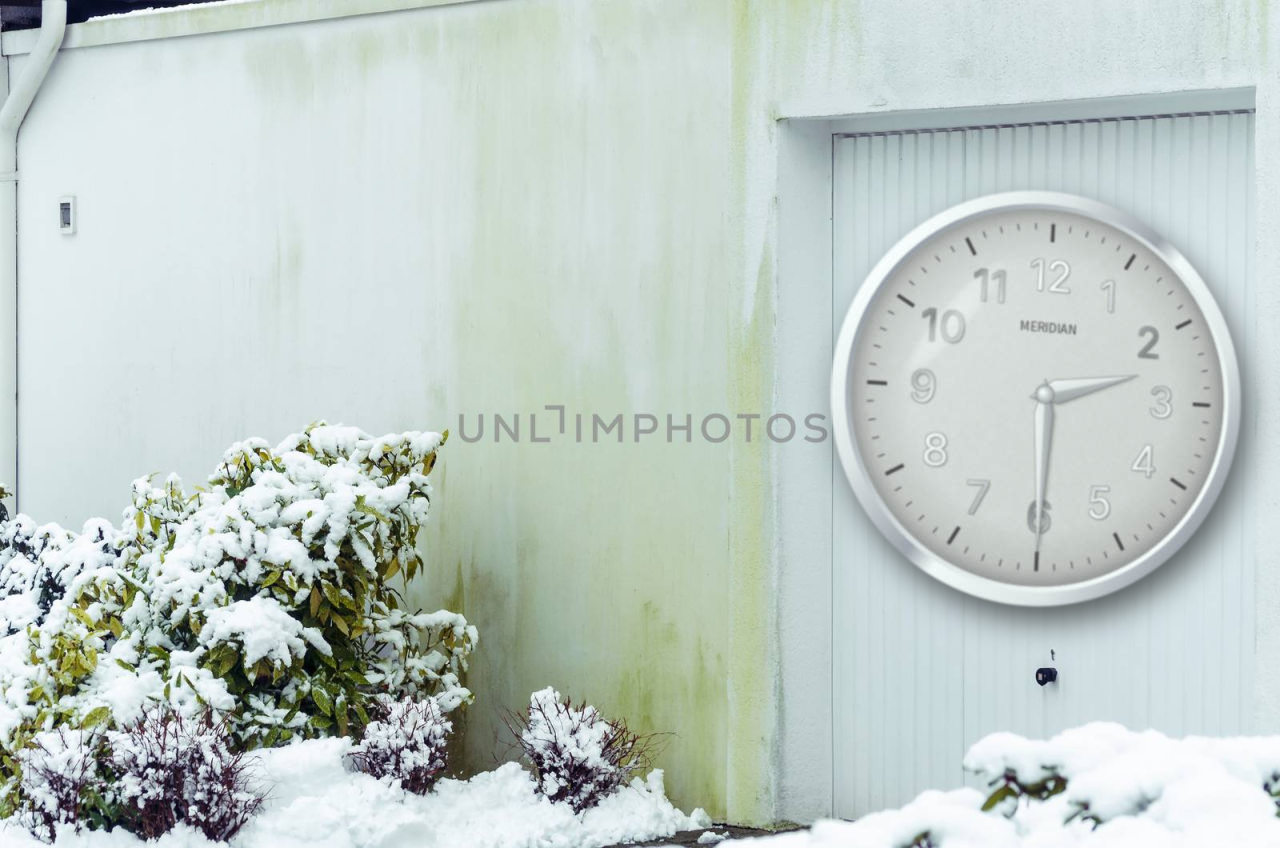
2:30
